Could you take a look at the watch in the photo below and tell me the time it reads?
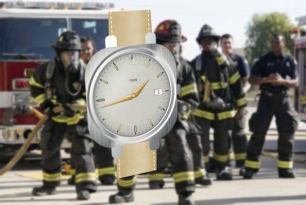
1:43
